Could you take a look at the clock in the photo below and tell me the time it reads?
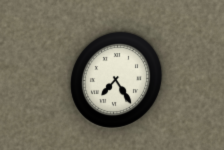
7:24
